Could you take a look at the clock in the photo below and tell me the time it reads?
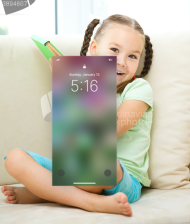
5:16
